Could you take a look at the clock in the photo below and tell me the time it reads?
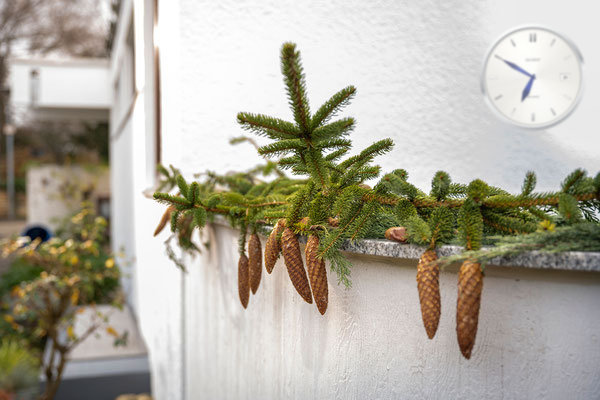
6:50
